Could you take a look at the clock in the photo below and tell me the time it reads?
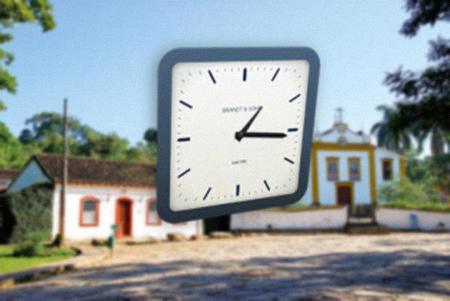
1:16
